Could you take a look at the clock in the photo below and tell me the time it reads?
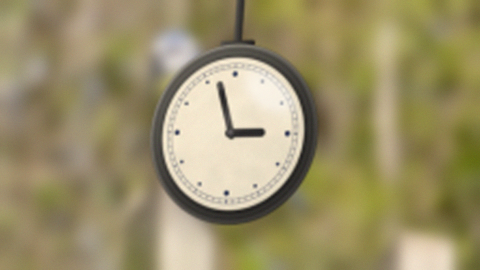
2:57
